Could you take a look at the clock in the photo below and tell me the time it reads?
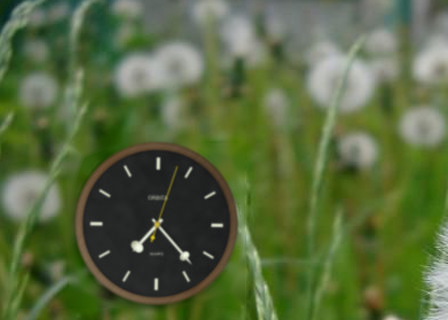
7:23:03
